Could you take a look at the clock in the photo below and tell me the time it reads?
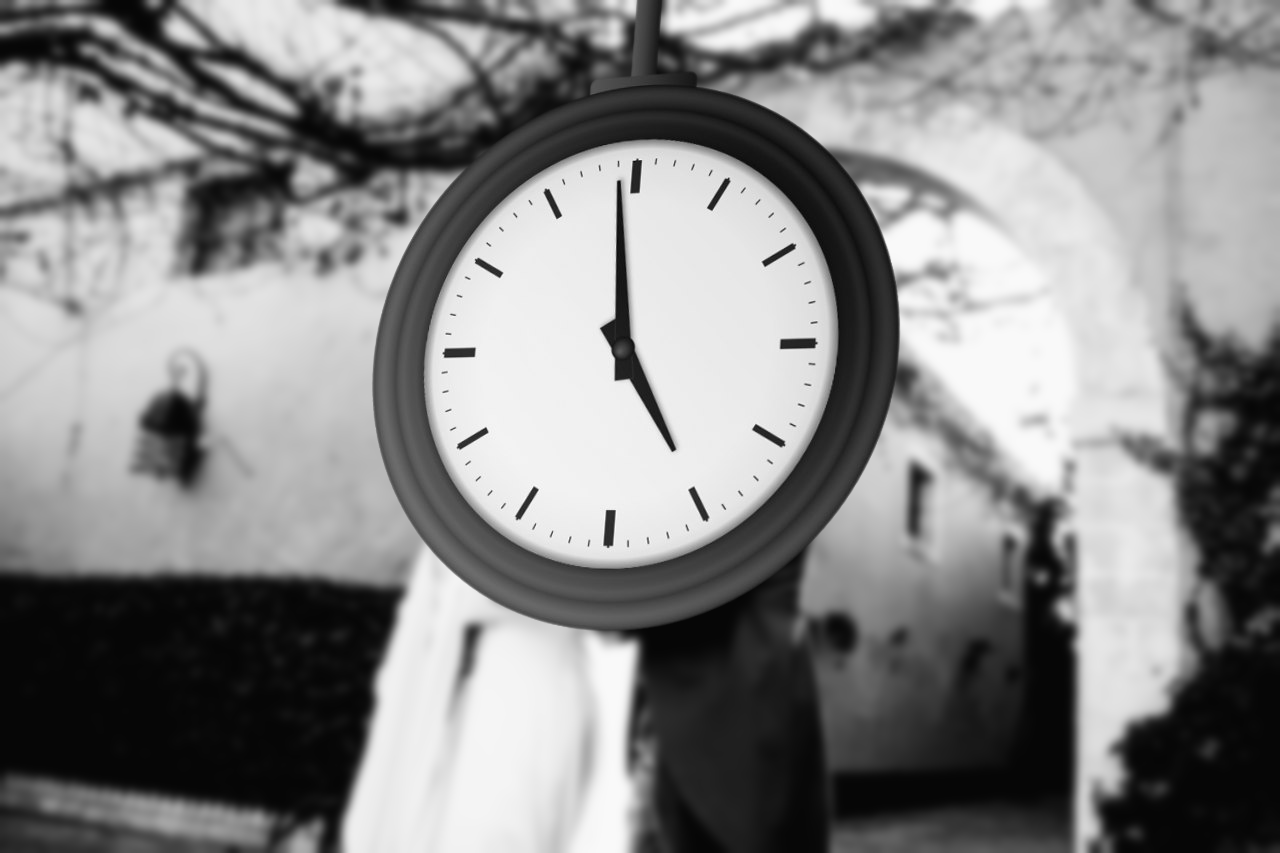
4:59
